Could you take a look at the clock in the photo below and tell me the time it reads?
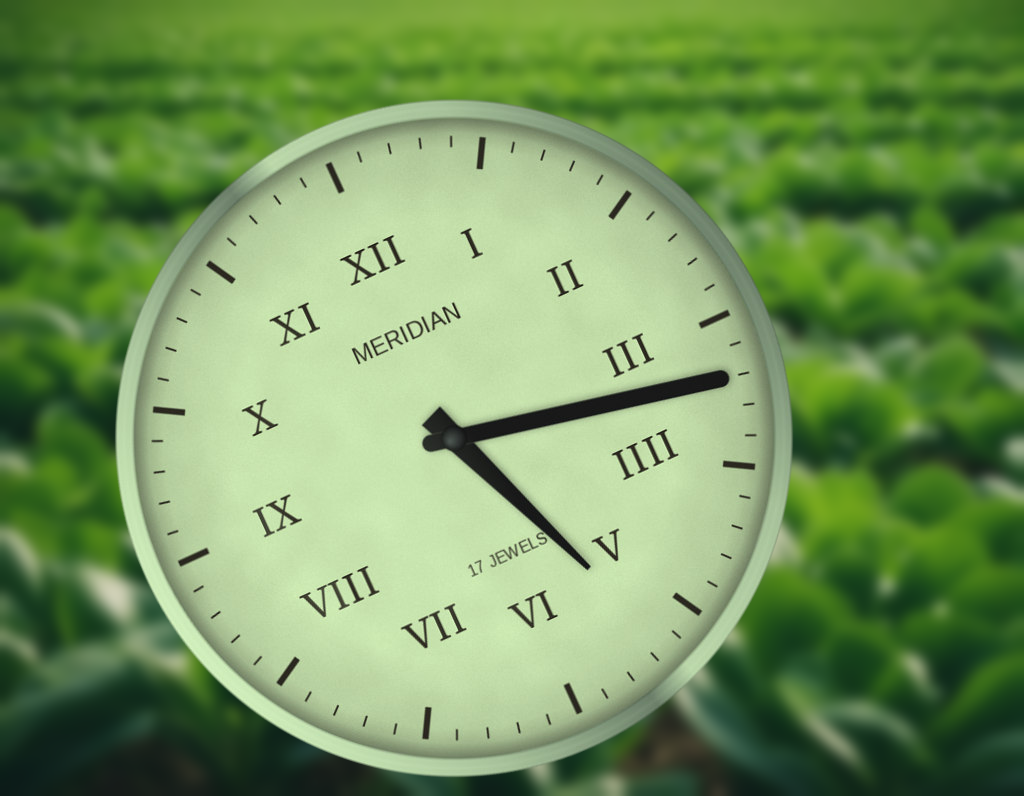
5:17
